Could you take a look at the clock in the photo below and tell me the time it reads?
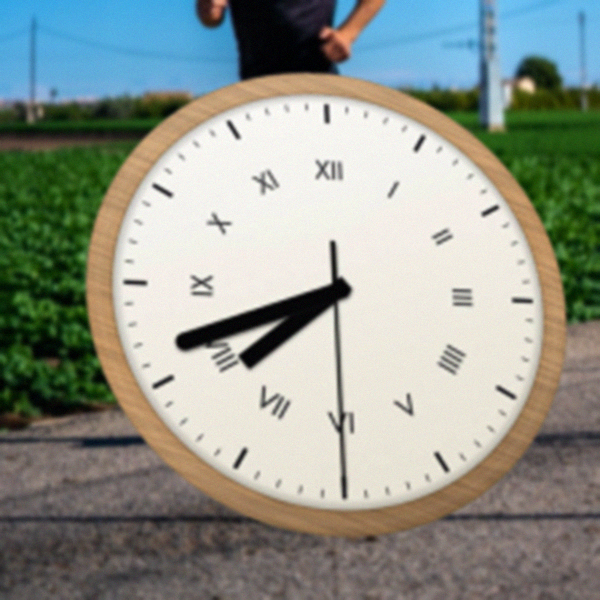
7:41:30
